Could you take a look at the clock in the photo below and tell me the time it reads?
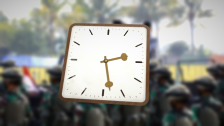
2:28
